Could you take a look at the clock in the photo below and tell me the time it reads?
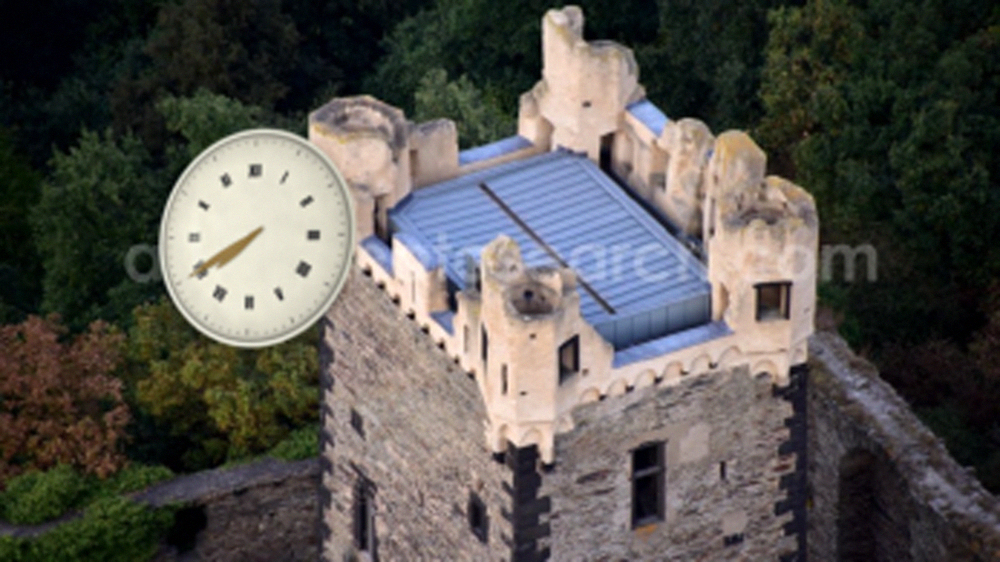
7:40
